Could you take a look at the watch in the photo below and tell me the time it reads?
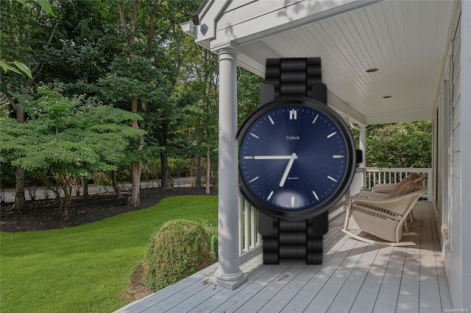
6:45
